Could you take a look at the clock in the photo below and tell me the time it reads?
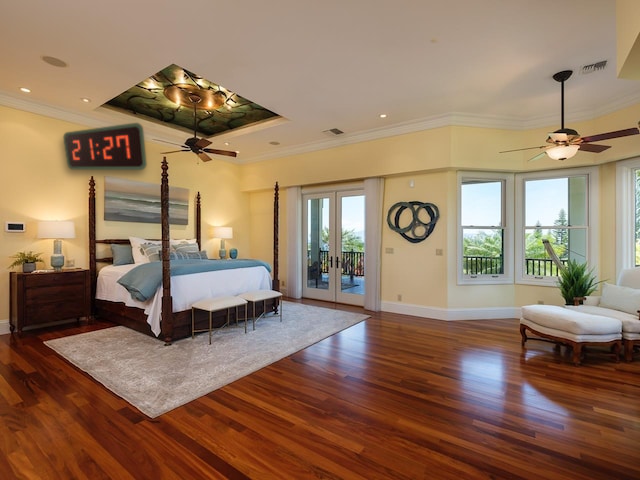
21:27
